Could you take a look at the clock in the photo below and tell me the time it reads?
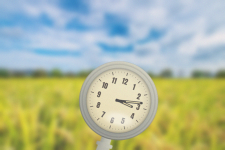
3:13
